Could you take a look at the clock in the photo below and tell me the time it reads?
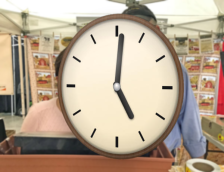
5:01
